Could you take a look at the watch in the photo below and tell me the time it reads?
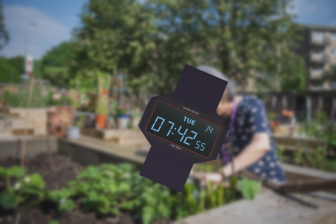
7:42:55
